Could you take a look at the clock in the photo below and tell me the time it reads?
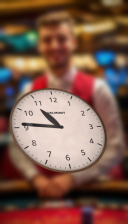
10:46
